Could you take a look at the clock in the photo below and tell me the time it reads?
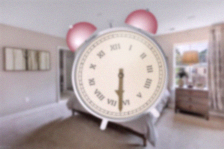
6:32
